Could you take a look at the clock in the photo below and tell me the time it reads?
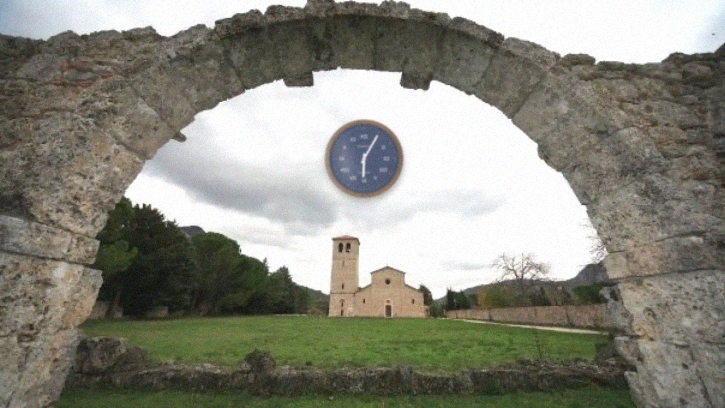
6:05
